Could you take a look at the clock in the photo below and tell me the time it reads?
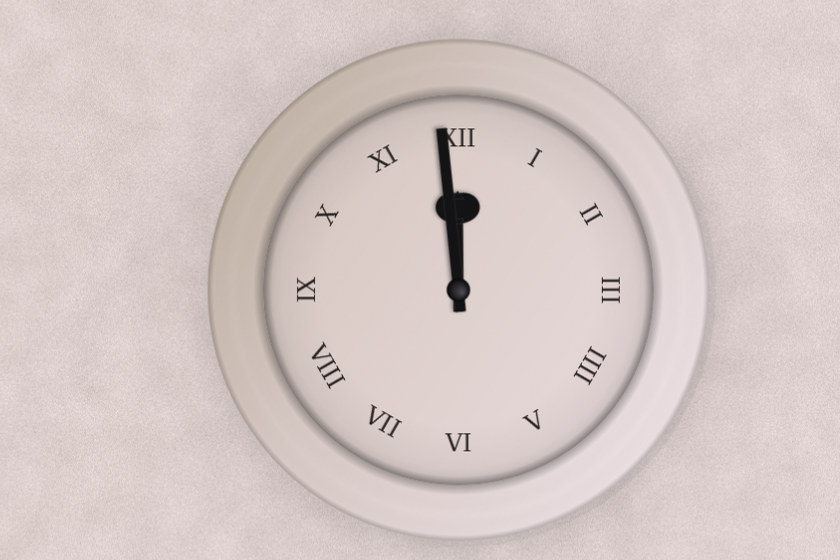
11:59
